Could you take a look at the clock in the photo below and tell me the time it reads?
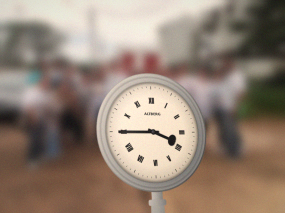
3:45
